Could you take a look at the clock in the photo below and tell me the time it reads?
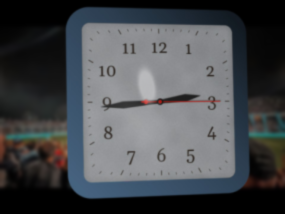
2:44:15
